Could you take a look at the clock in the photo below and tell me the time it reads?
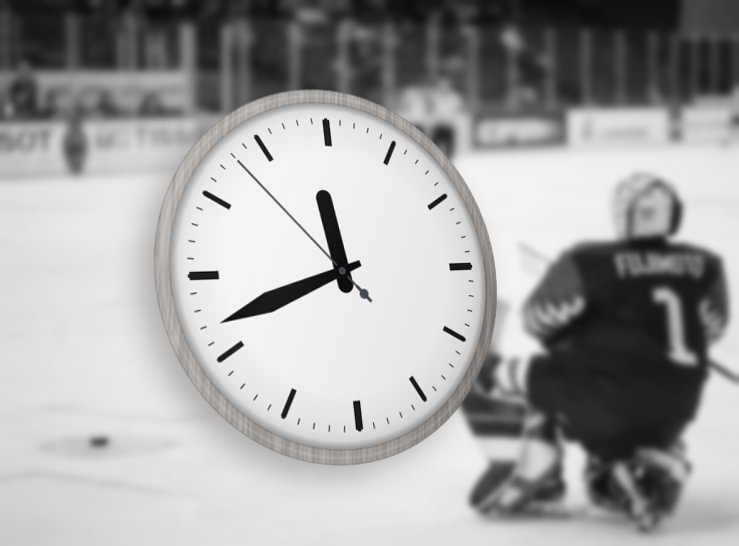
11:41:53
